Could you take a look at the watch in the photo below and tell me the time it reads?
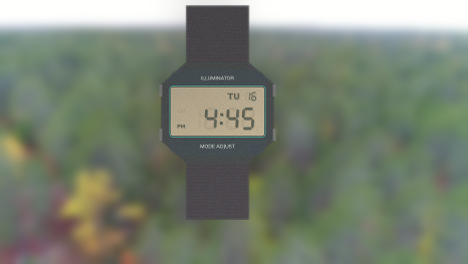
4:45
